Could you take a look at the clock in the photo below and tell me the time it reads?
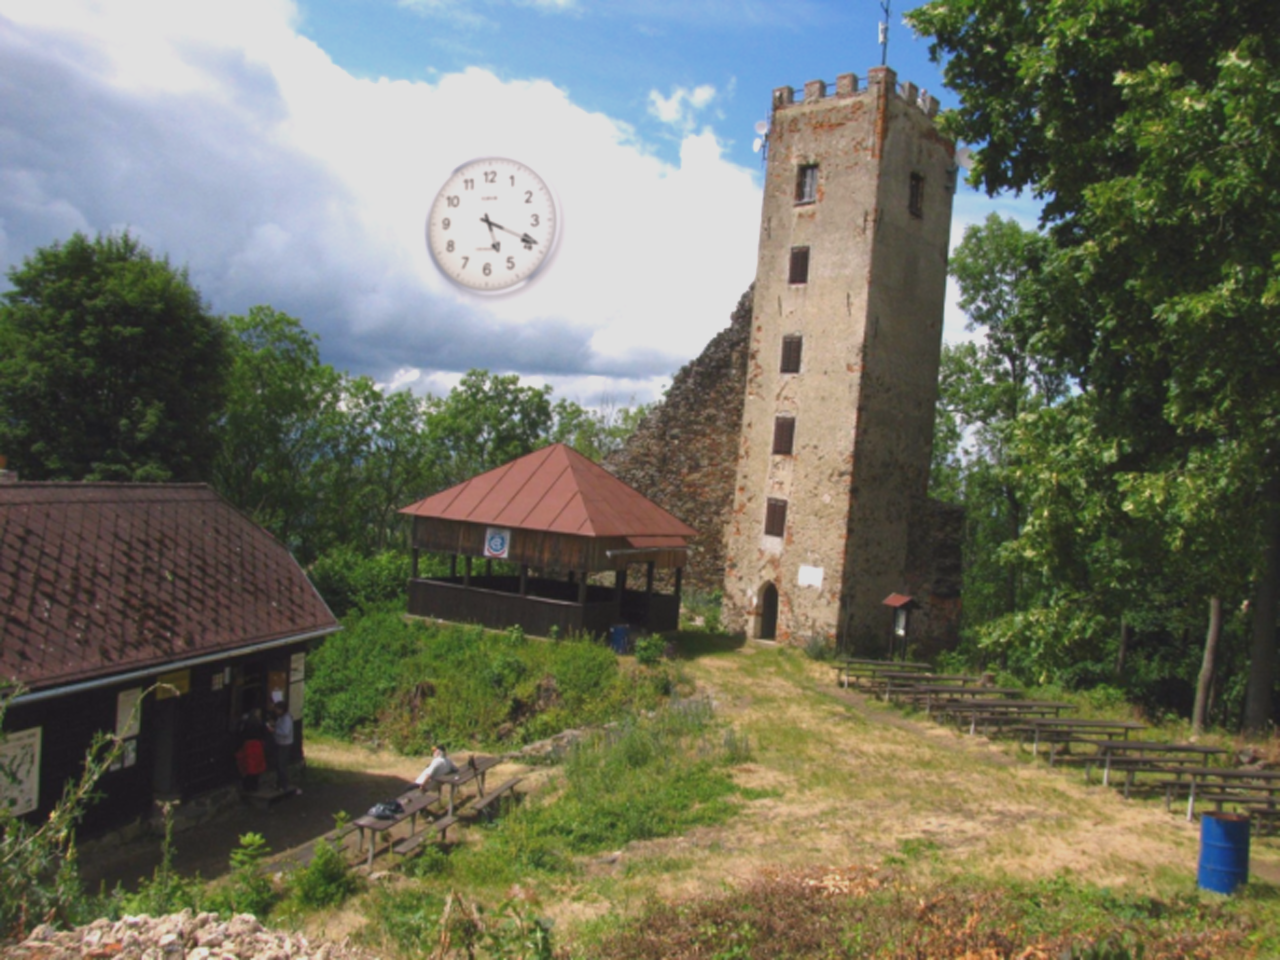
5:19
